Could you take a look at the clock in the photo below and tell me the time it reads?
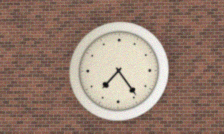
7:24
